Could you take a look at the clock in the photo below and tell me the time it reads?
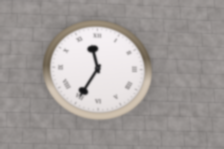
11:35
